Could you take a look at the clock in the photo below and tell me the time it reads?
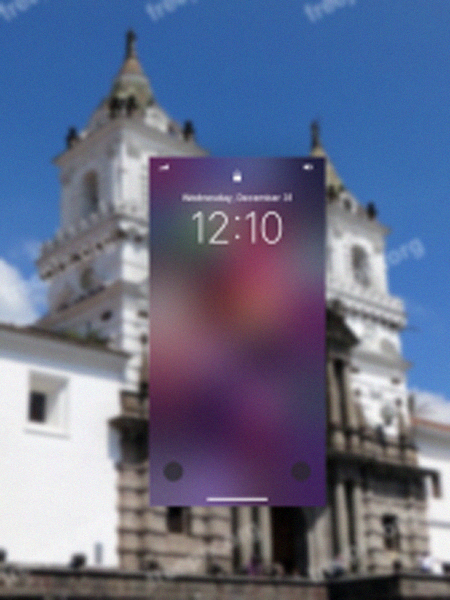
12:10
